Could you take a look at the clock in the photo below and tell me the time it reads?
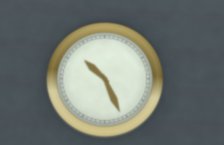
10:26
